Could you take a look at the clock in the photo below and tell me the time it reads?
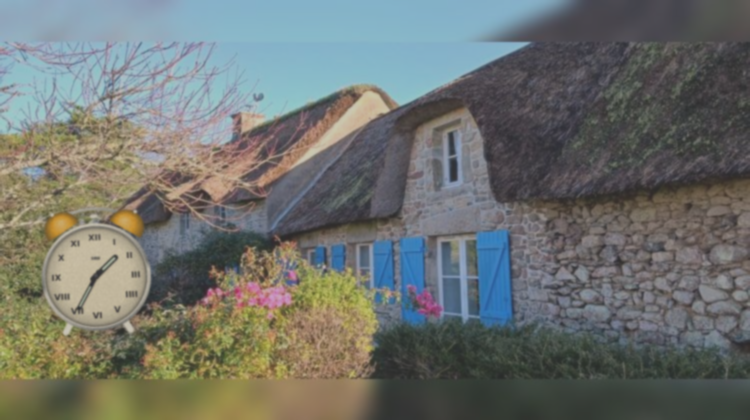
1:35
